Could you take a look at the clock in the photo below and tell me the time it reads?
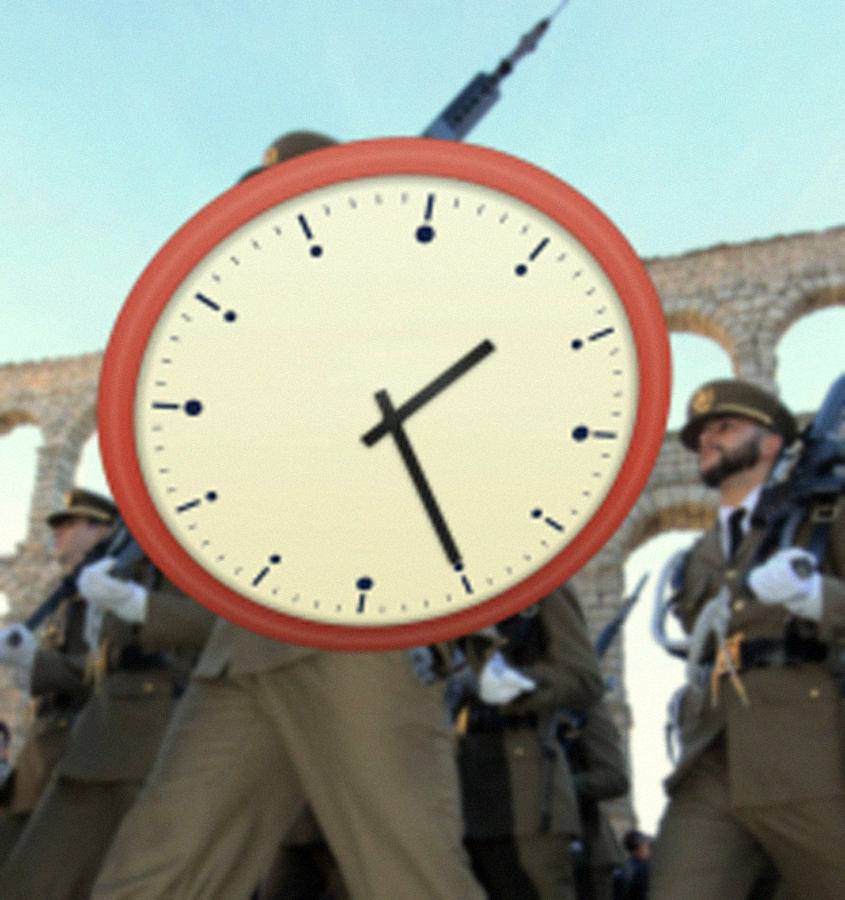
1:25
